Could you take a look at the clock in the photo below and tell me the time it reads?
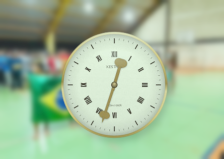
12:33
